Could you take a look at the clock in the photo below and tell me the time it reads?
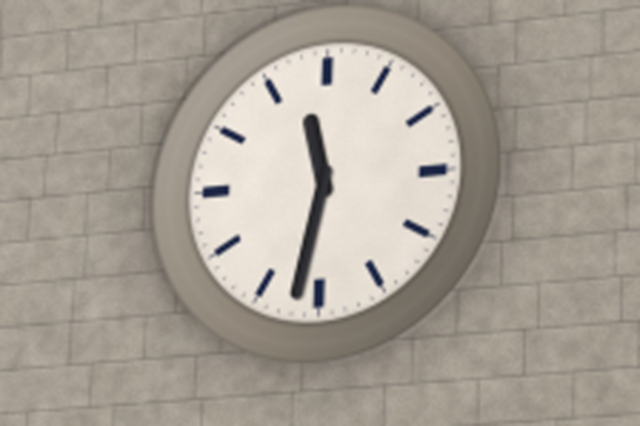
11:32
